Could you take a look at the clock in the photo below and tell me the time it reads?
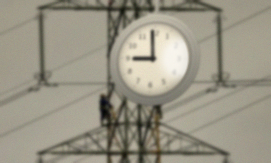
8:59
